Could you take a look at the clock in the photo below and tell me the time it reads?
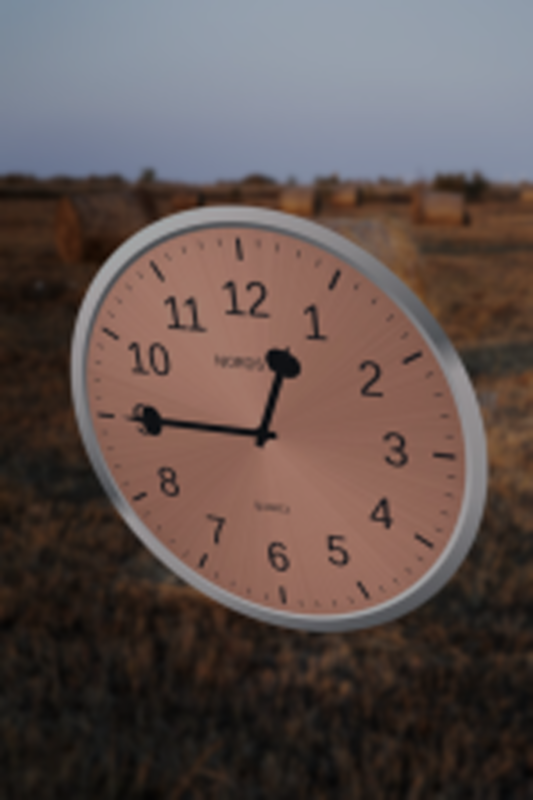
12:45
